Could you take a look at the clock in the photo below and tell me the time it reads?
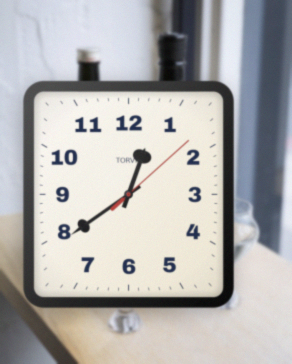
12:39:08
